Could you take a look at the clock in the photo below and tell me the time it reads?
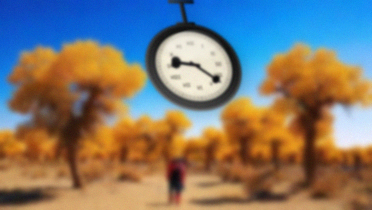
9:22
